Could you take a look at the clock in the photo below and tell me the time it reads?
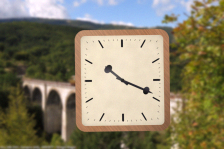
10:19
